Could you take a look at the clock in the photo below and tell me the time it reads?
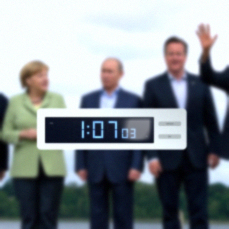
1:07:03
